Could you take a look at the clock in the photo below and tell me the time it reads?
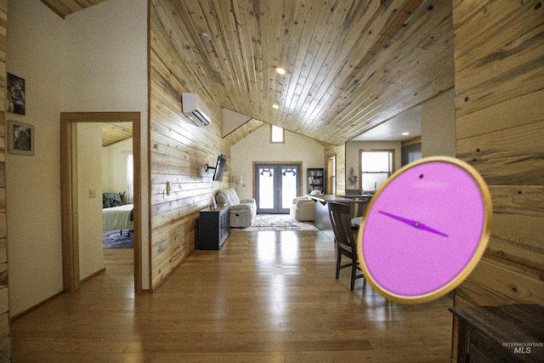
3:49
